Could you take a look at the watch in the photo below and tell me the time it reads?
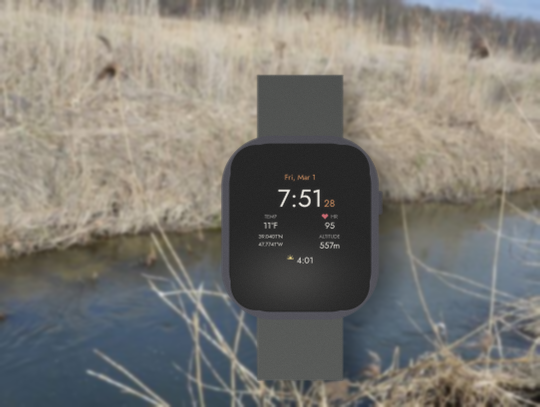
7:51:28
